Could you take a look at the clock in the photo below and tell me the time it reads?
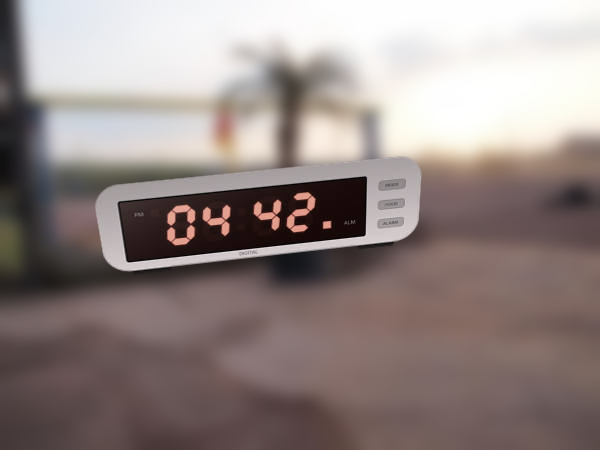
4:42
